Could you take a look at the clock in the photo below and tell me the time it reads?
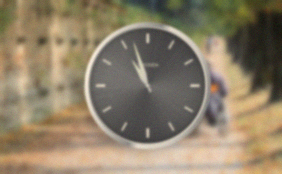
10:57
